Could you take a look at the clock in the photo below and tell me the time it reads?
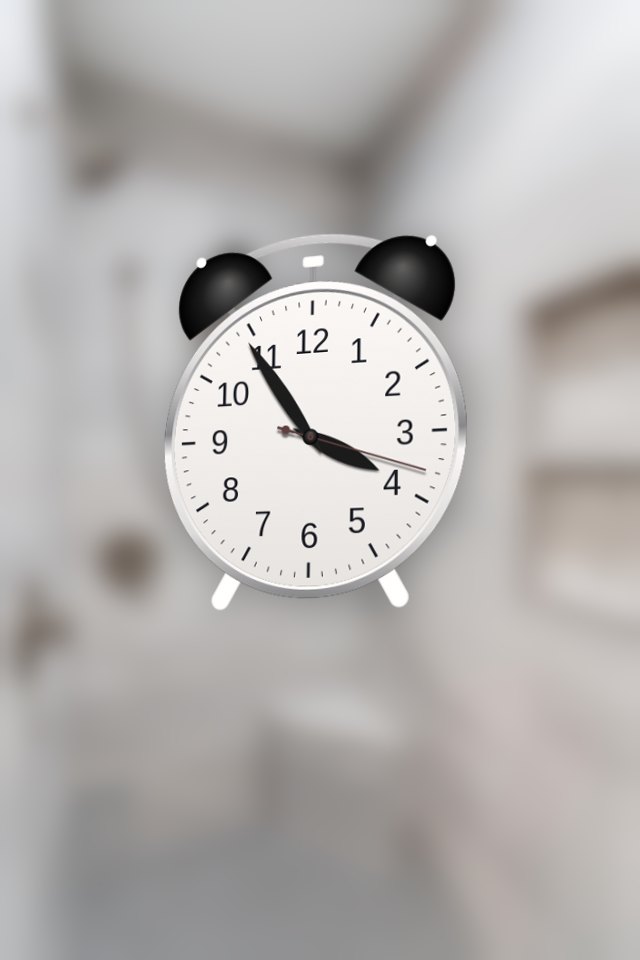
3:54:18
